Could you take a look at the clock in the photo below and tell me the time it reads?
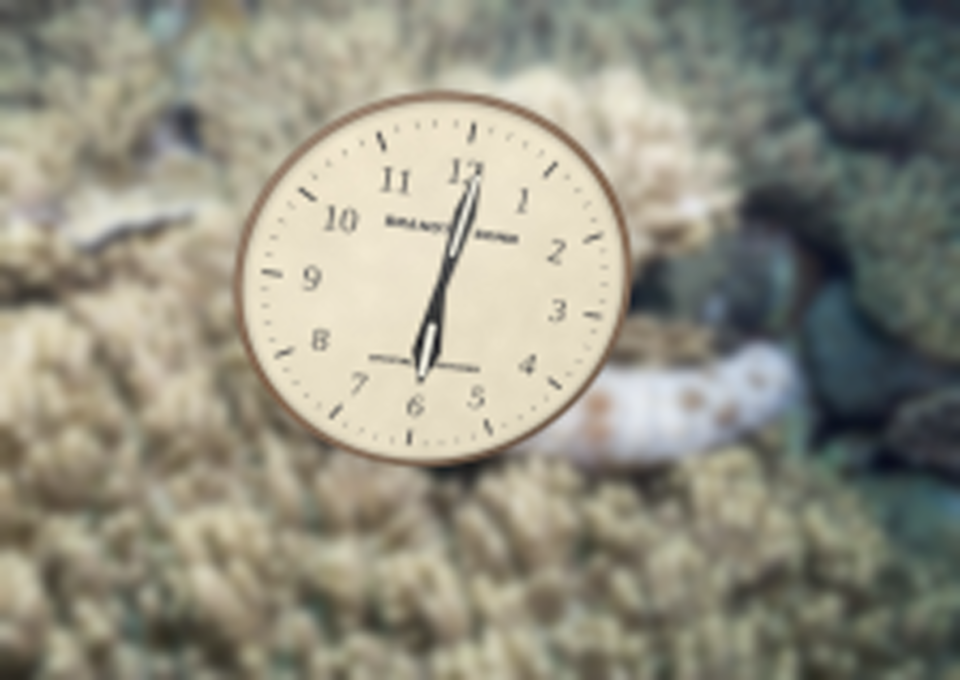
6:01
